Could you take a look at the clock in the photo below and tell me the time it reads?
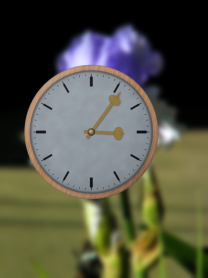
3:06
